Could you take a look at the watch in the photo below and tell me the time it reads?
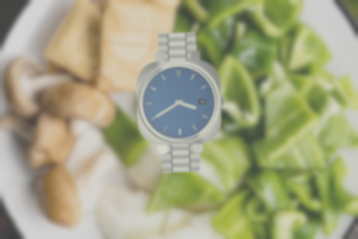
3:40
